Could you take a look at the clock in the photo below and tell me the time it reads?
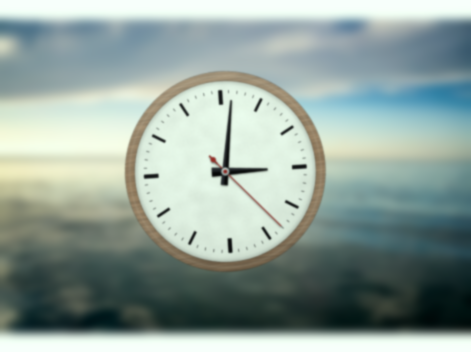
3:01:23
